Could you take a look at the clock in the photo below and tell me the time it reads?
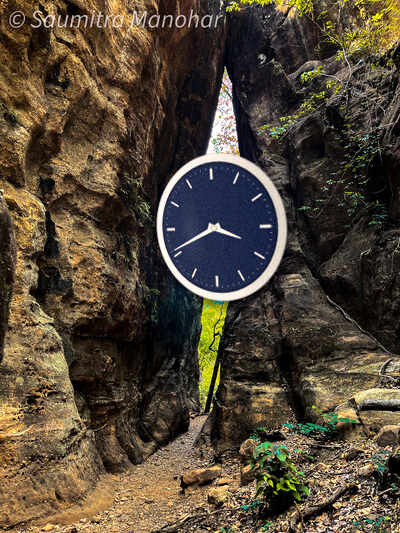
3:41
